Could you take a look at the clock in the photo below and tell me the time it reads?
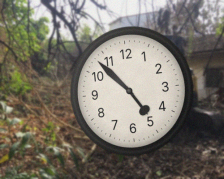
4:53
